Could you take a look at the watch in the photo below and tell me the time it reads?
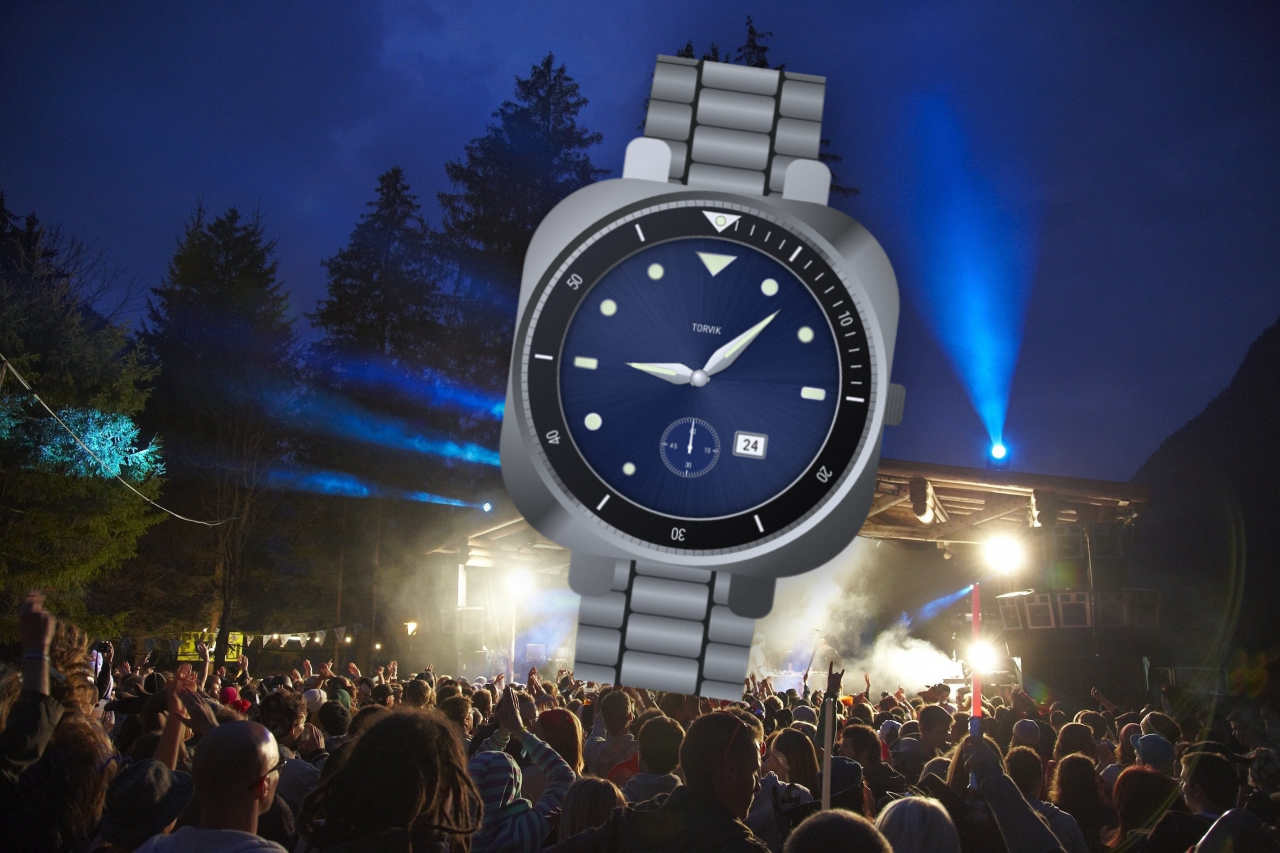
9:07
